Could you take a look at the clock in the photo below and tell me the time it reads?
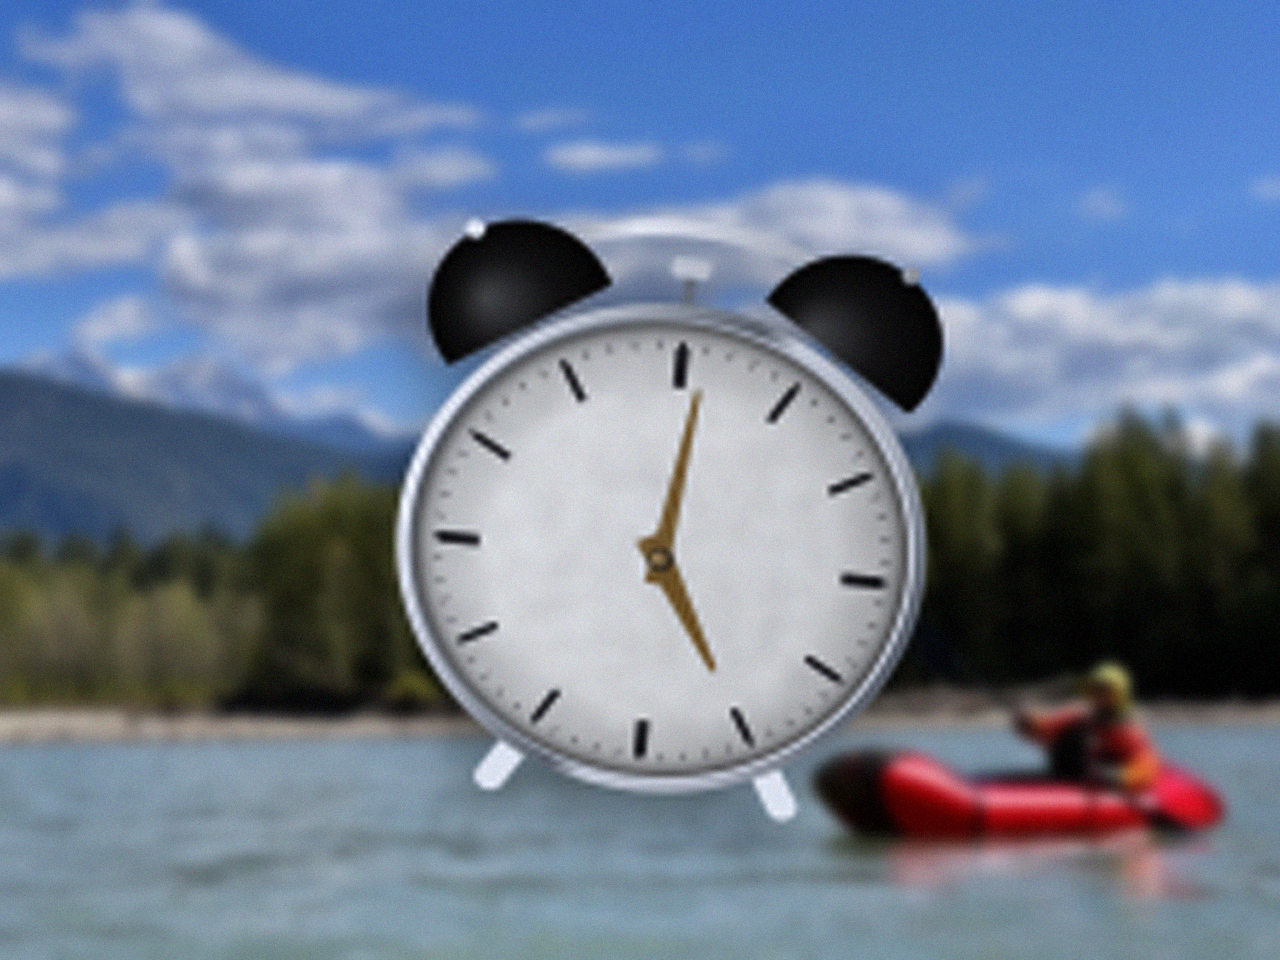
5:01
